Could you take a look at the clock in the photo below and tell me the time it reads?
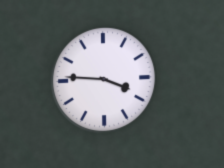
3:46
